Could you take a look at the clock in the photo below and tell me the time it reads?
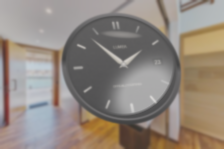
1:53
